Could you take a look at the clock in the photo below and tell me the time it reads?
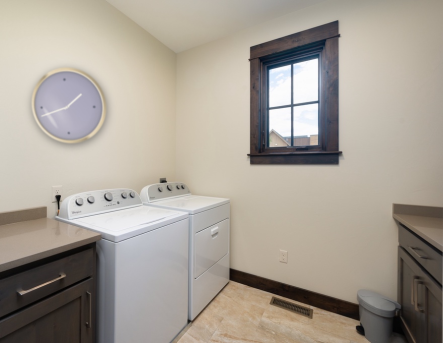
1:42
